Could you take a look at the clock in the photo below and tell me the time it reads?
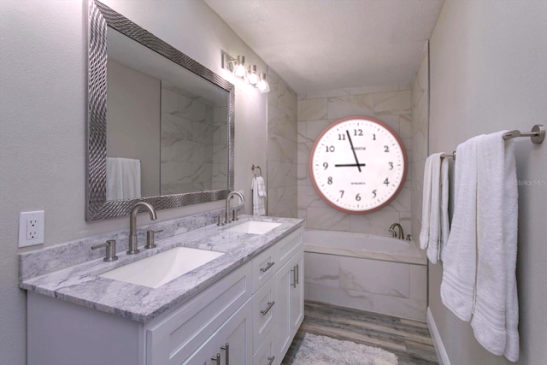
8:57
